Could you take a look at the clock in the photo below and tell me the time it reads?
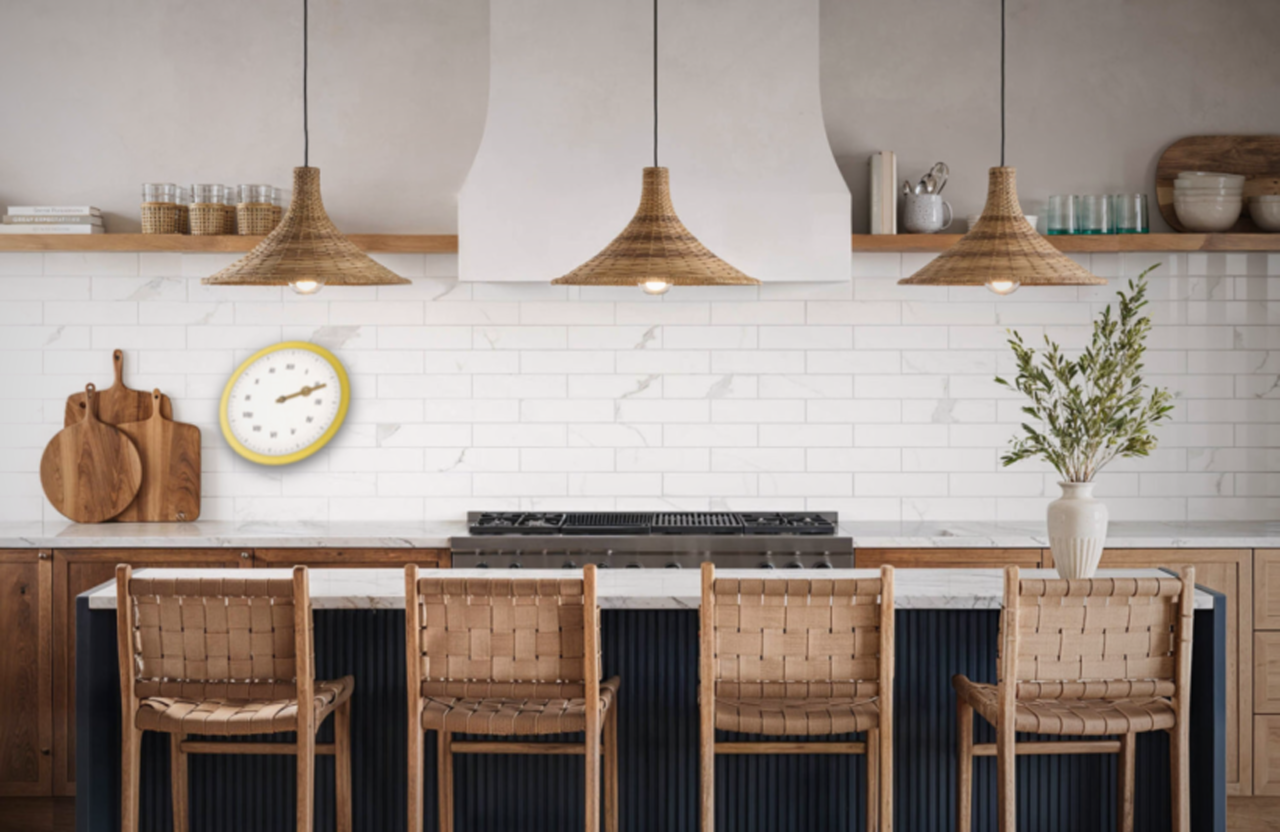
2:11
